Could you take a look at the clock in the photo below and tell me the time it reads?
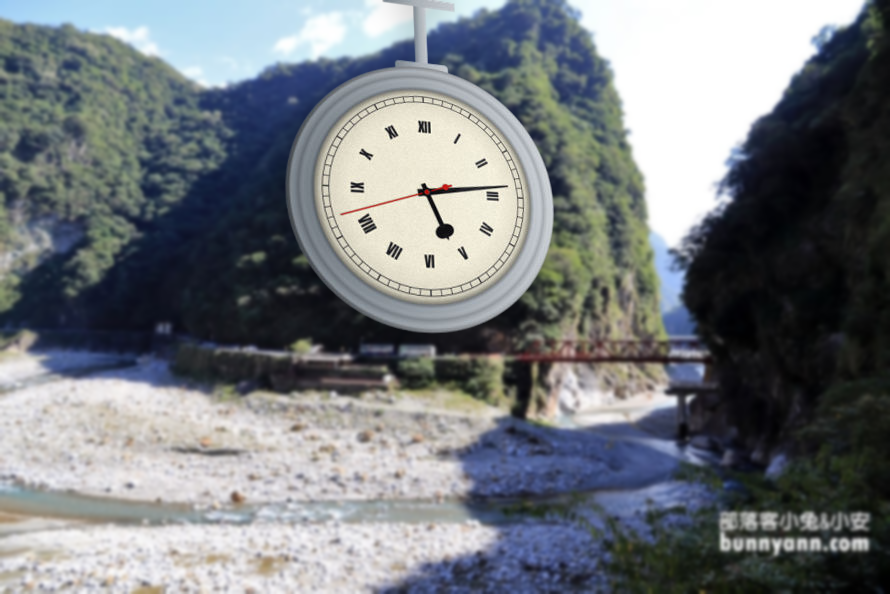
5:13:42
